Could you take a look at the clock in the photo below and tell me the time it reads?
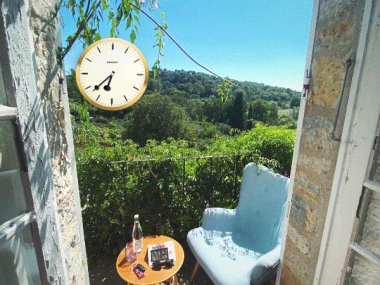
6:38
